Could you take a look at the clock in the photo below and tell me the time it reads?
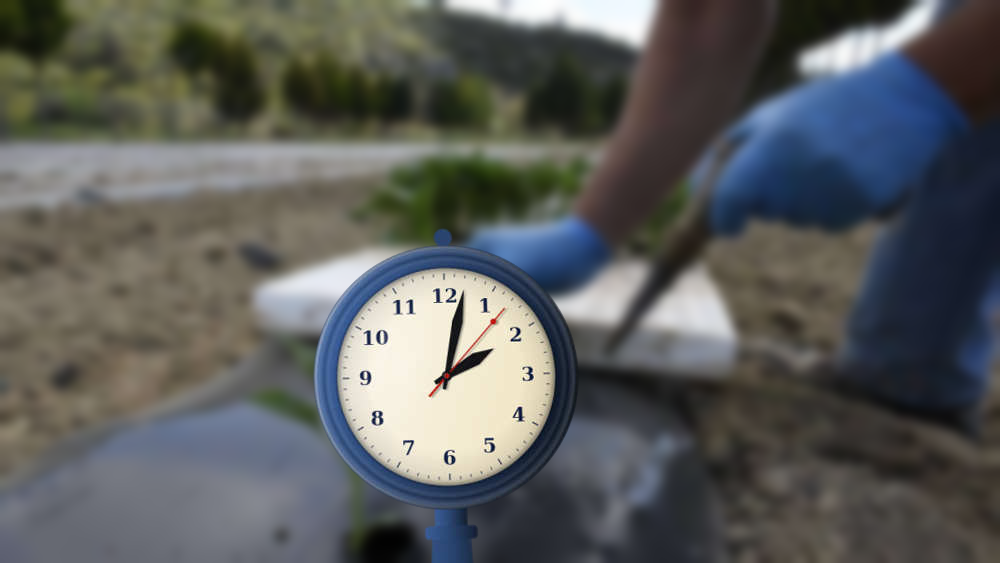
2:02:07
